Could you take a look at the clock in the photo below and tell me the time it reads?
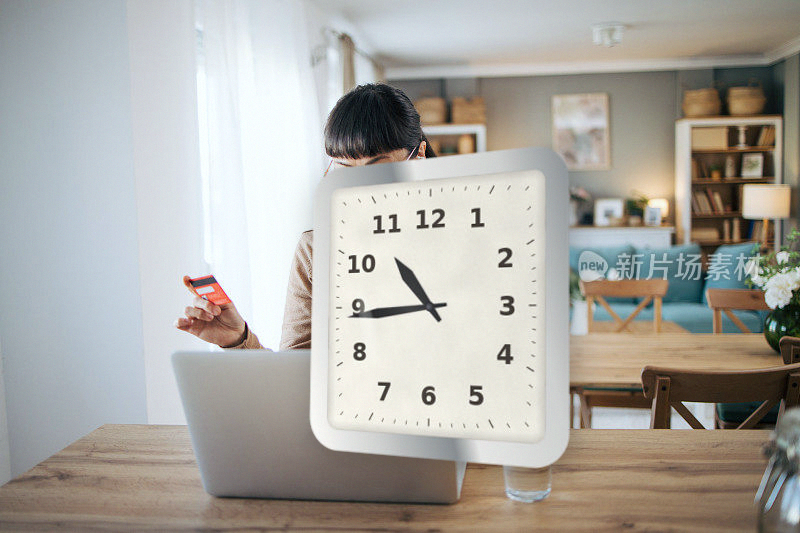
10:44
